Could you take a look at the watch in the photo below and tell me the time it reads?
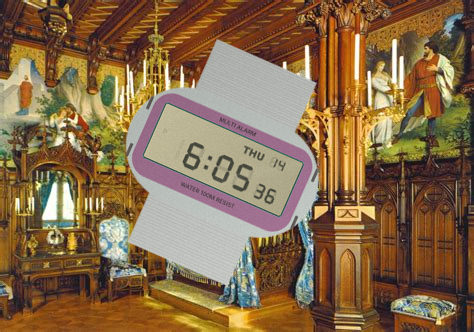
6:05:36
